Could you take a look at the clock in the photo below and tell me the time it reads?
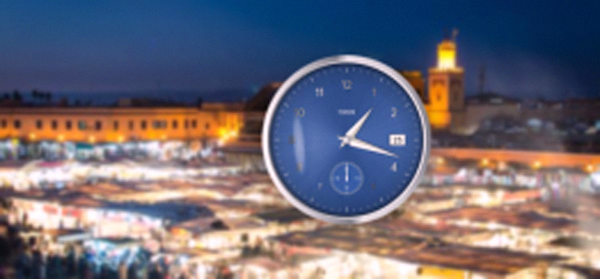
1:18
